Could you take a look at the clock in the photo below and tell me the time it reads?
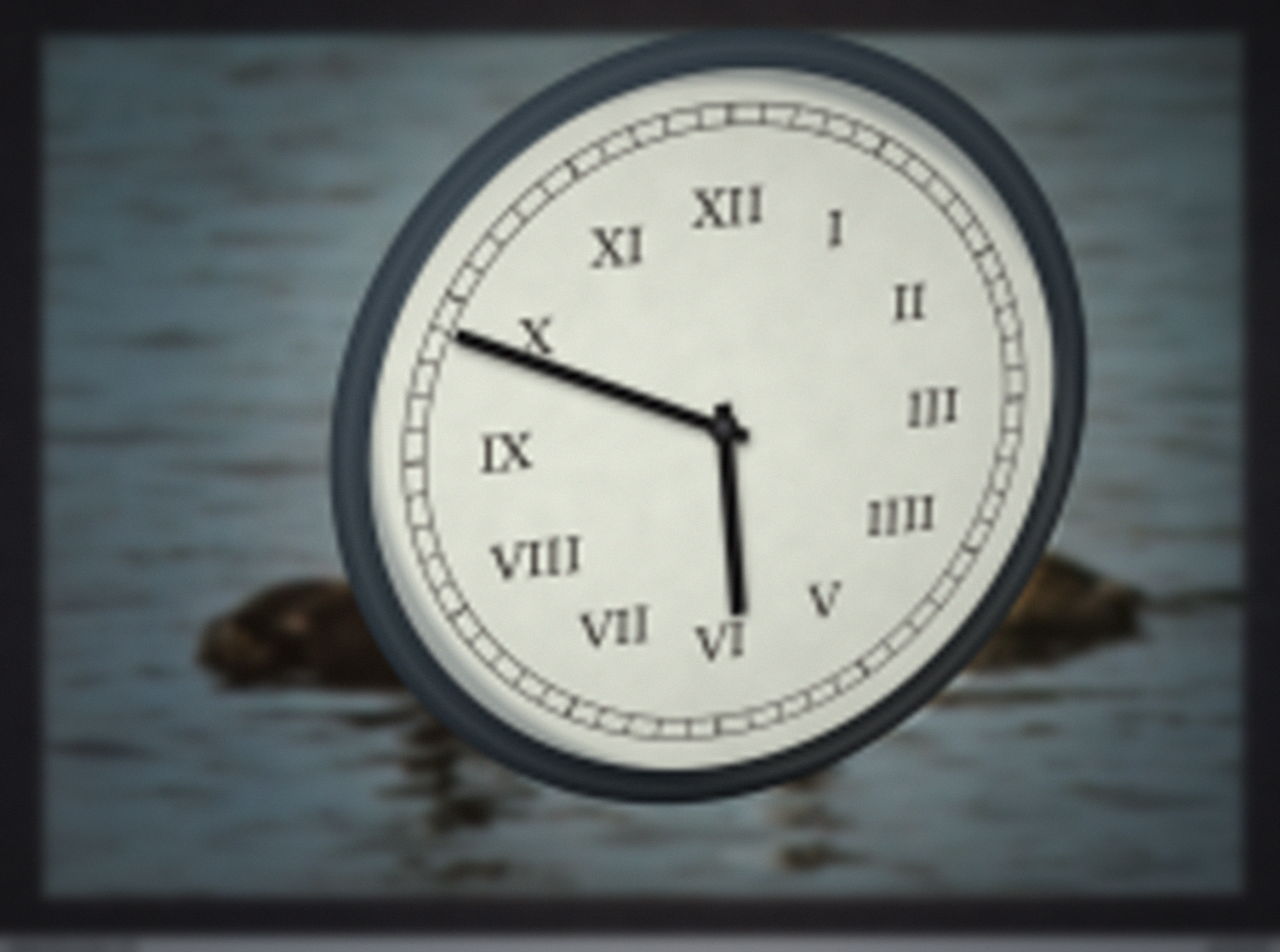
5:49
